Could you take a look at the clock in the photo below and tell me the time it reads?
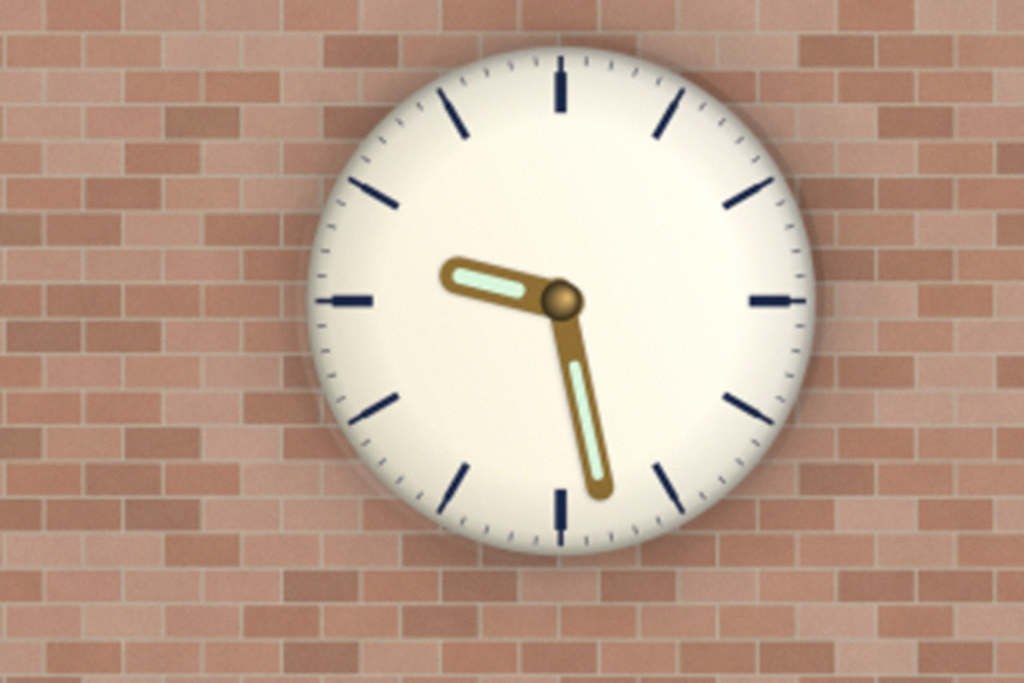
9:28
